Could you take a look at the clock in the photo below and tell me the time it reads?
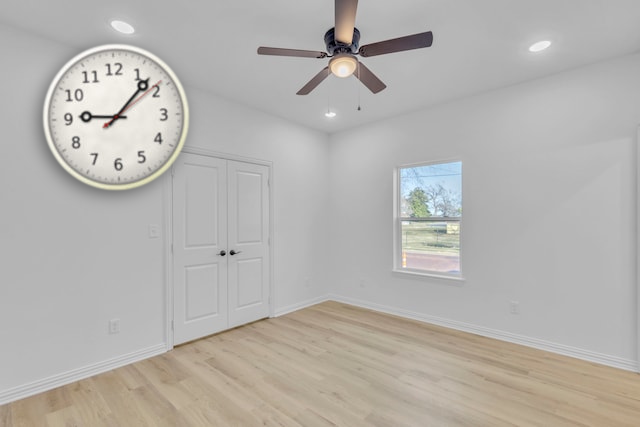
9:07:09
